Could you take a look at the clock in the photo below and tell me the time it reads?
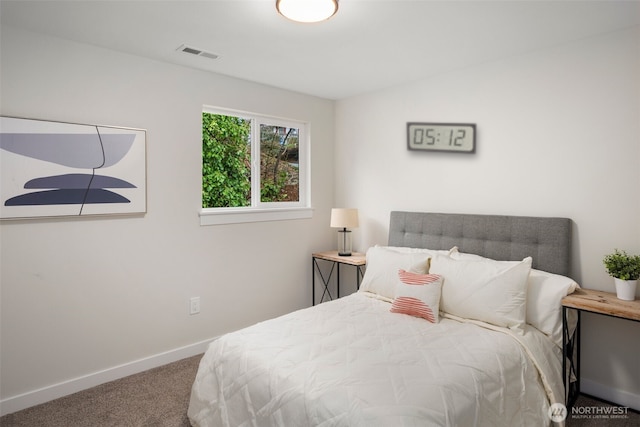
5:12
